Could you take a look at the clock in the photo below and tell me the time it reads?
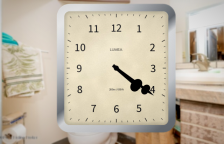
4:21
